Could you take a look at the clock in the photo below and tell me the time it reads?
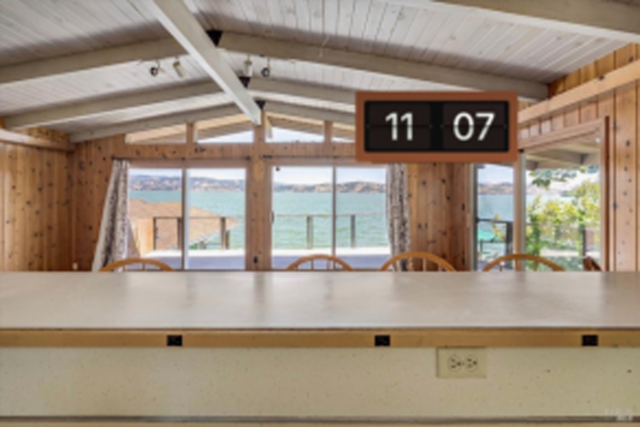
11:07
